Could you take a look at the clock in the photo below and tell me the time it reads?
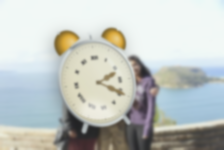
2:20
